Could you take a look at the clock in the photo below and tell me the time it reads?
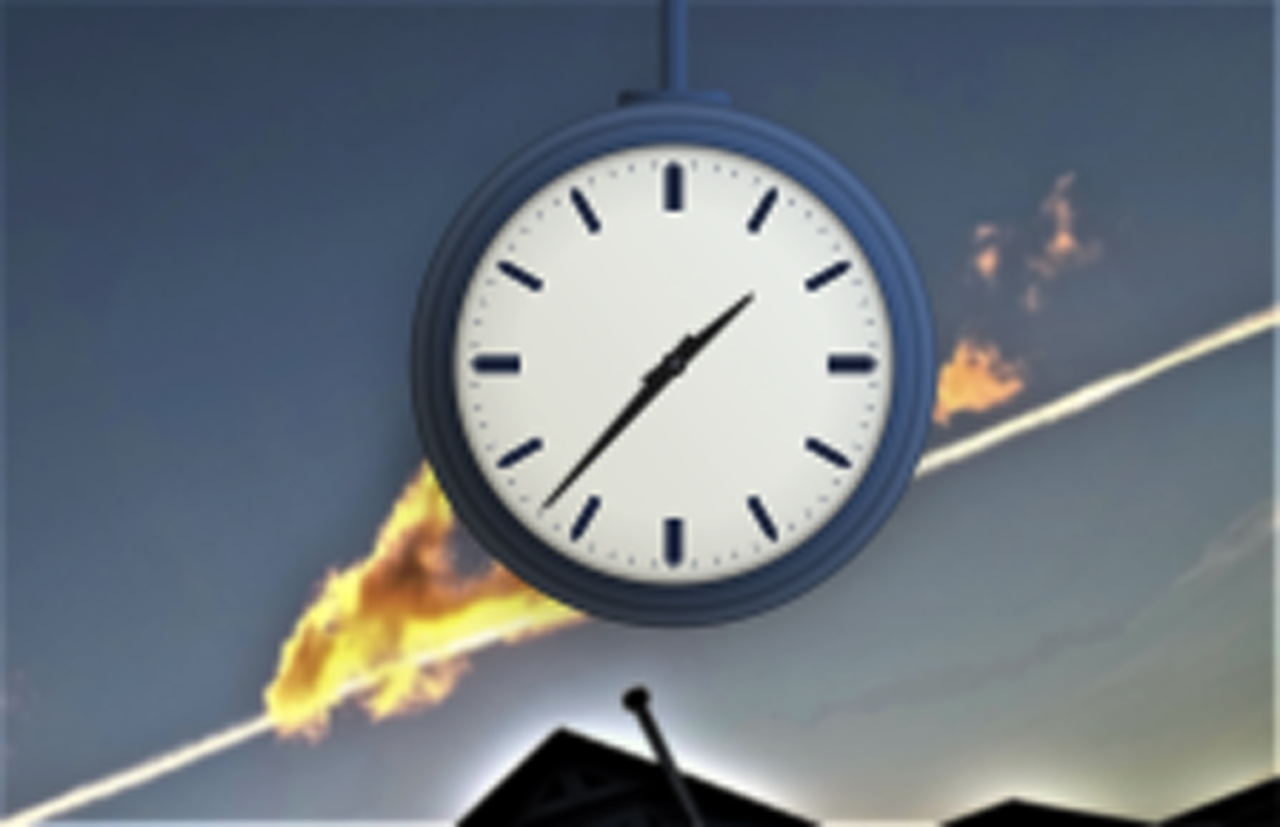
1:37
